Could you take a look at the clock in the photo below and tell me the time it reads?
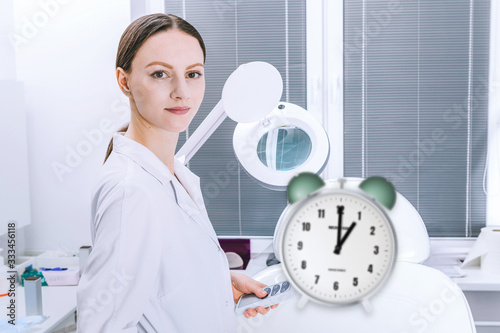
1:00
